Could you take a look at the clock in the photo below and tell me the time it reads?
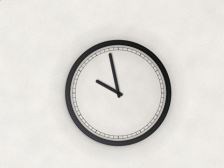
9:58
